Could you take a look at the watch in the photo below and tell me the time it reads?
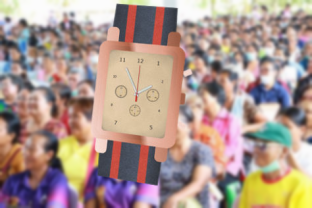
1:55
